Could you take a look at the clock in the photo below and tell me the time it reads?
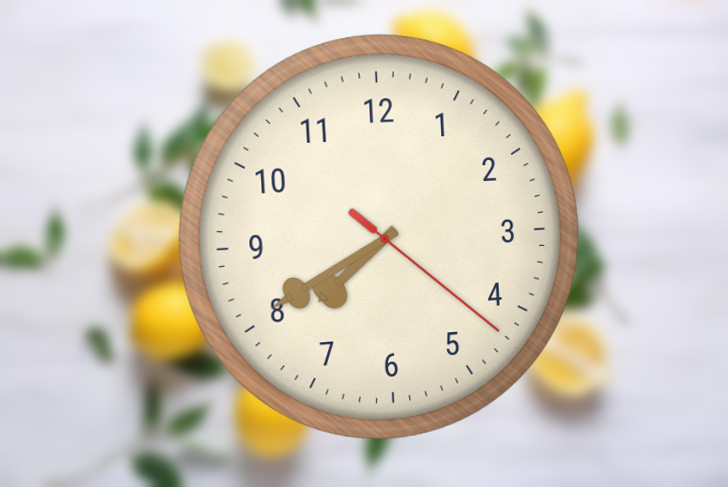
7:40:22
